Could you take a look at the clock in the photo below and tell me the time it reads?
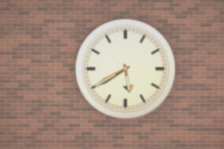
5:40
